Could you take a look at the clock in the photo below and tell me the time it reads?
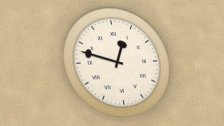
12:48
